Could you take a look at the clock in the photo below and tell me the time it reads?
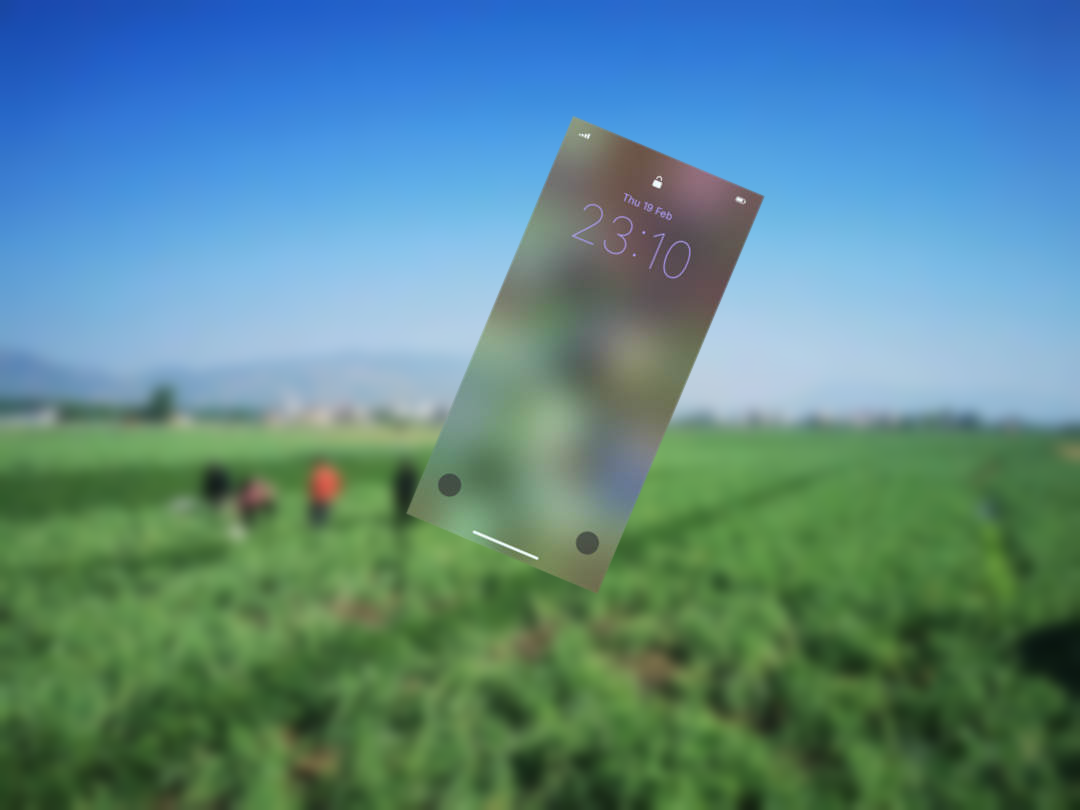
23:10
